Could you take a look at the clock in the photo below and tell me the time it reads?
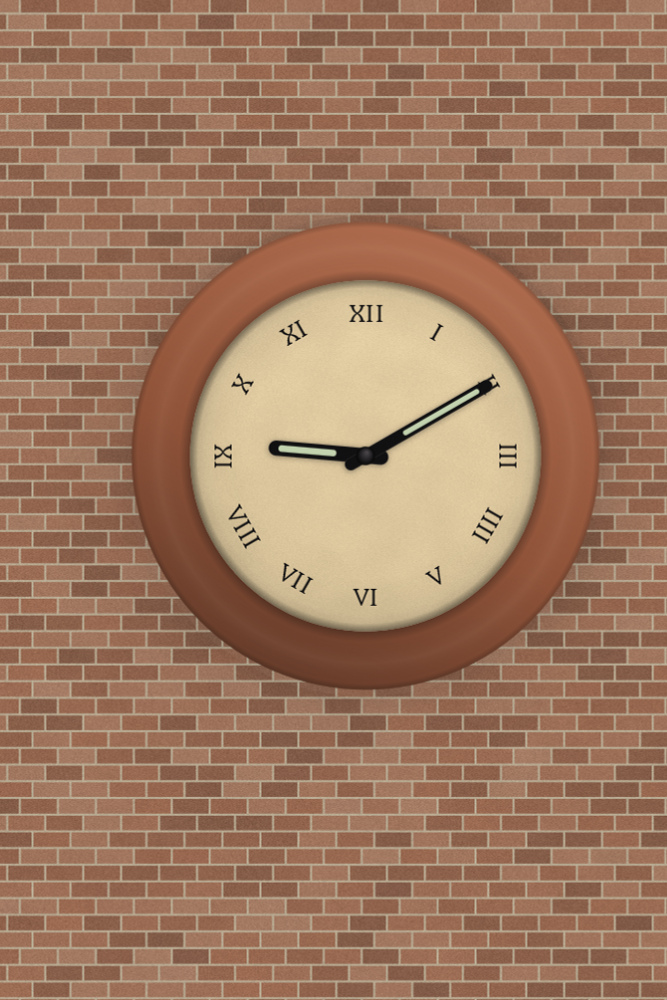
9:10
